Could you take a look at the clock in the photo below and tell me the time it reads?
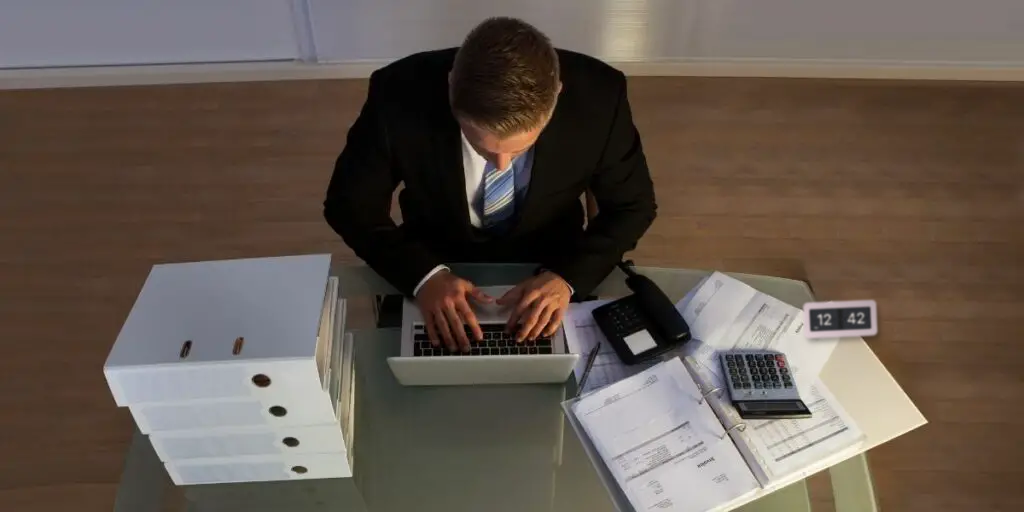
12:42
